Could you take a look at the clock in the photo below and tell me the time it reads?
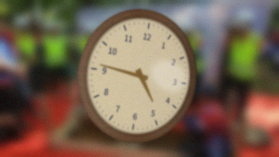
4:46
